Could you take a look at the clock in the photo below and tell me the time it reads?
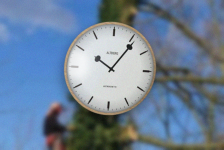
10:06
